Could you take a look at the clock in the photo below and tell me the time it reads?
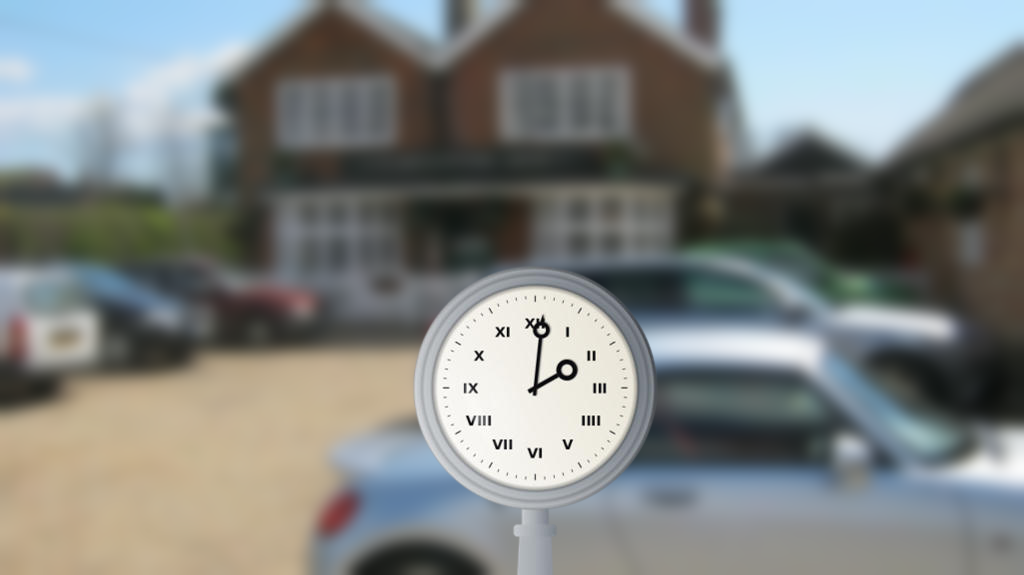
2:01
